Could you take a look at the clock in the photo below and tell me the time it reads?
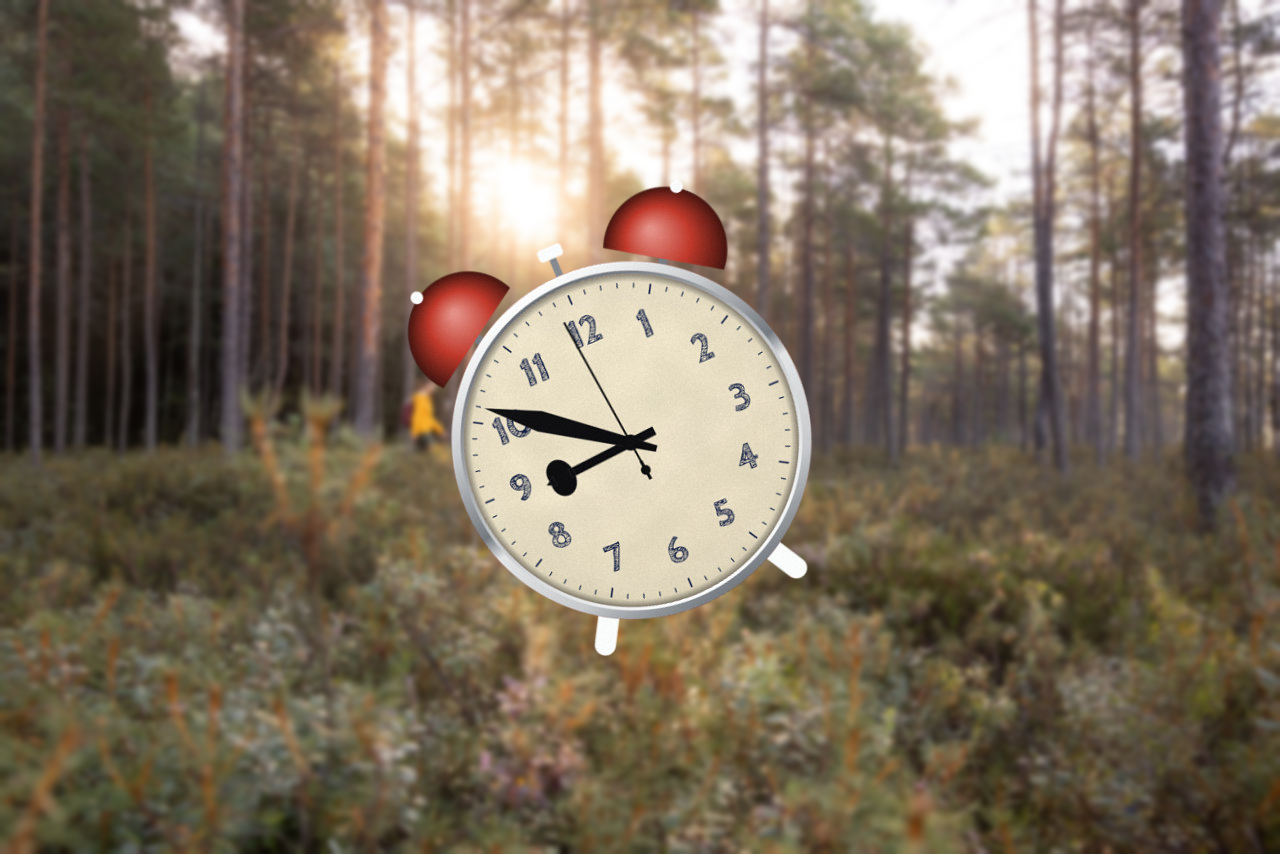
8:50:59
